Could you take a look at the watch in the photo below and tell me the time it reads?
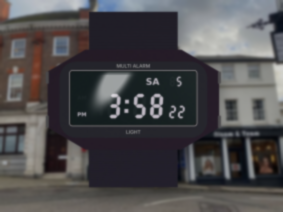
3:58:22
